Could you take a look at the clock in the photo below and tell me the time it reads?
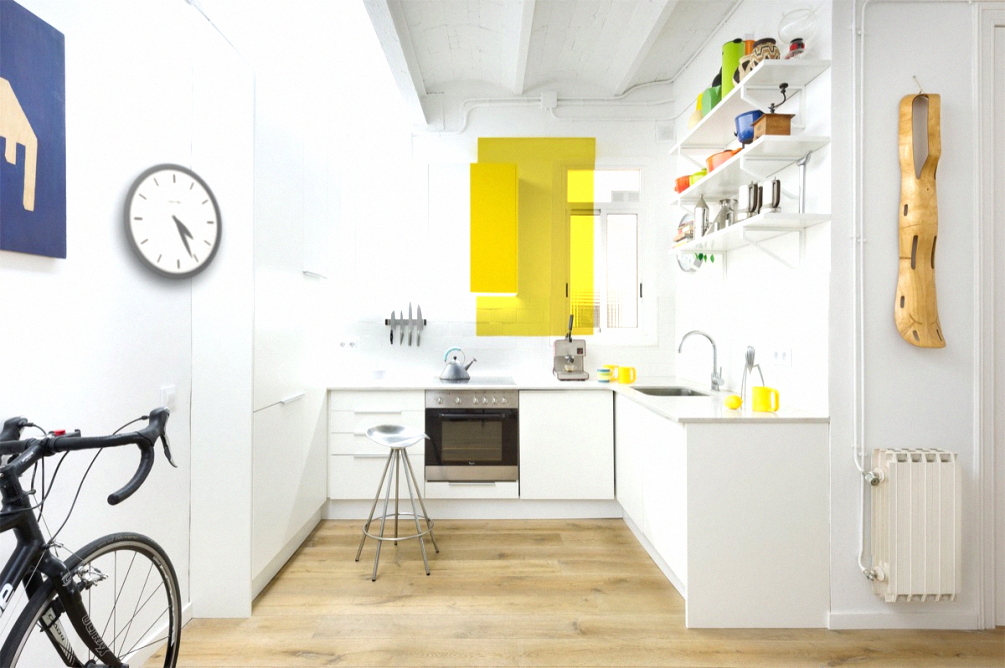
4:26
